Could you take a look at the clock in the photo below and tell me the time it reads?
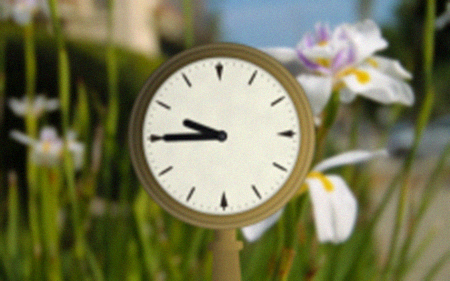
9:45
